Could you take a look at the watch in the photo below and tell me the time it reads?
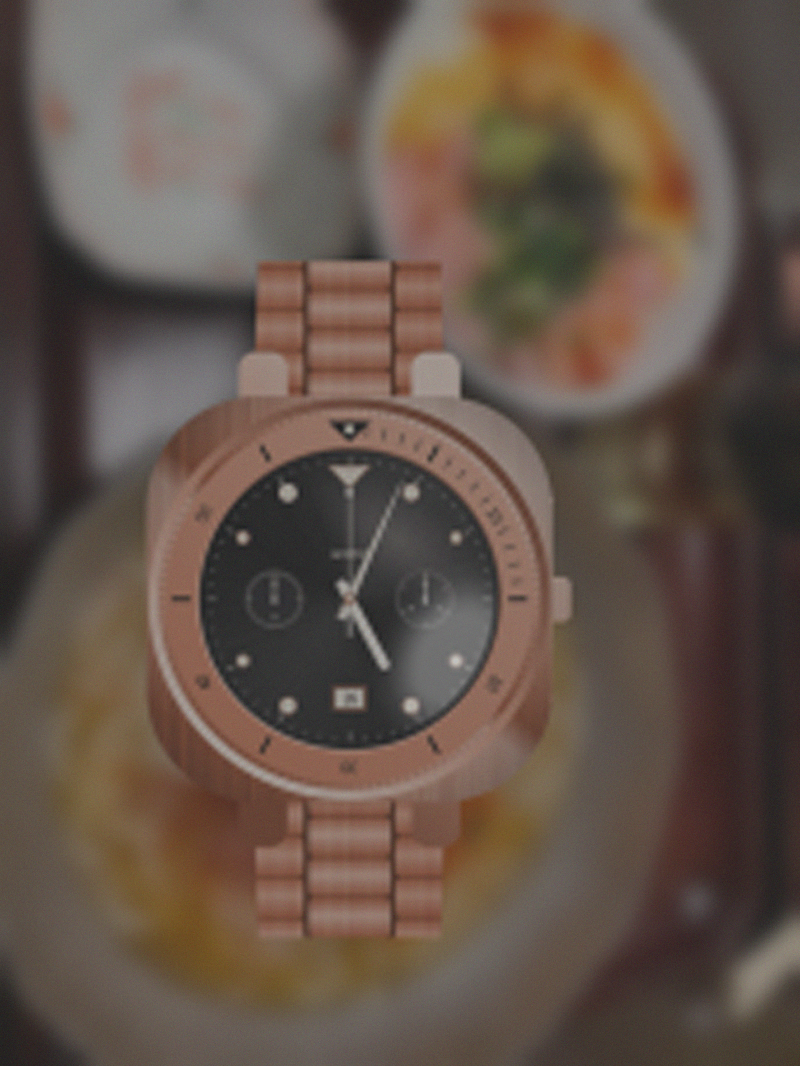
5:04
